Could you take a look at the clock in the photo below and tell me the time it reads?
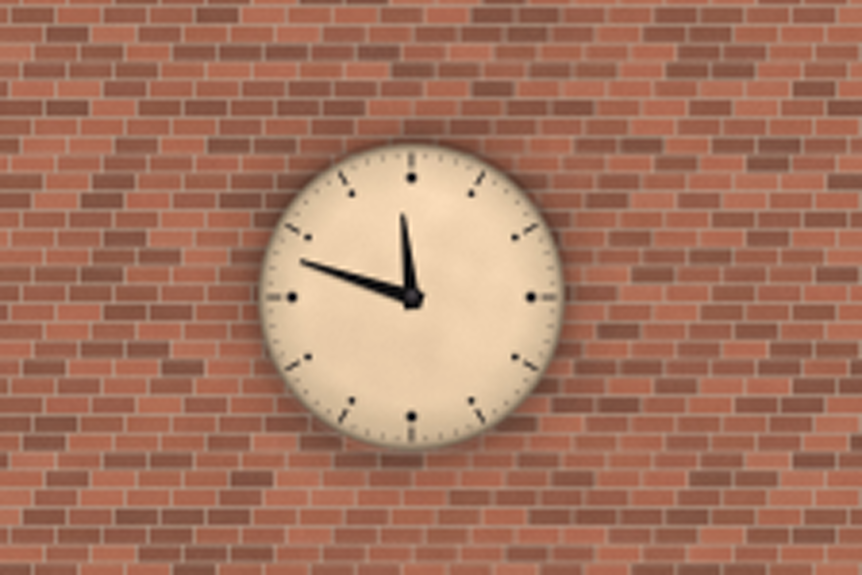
11:48
